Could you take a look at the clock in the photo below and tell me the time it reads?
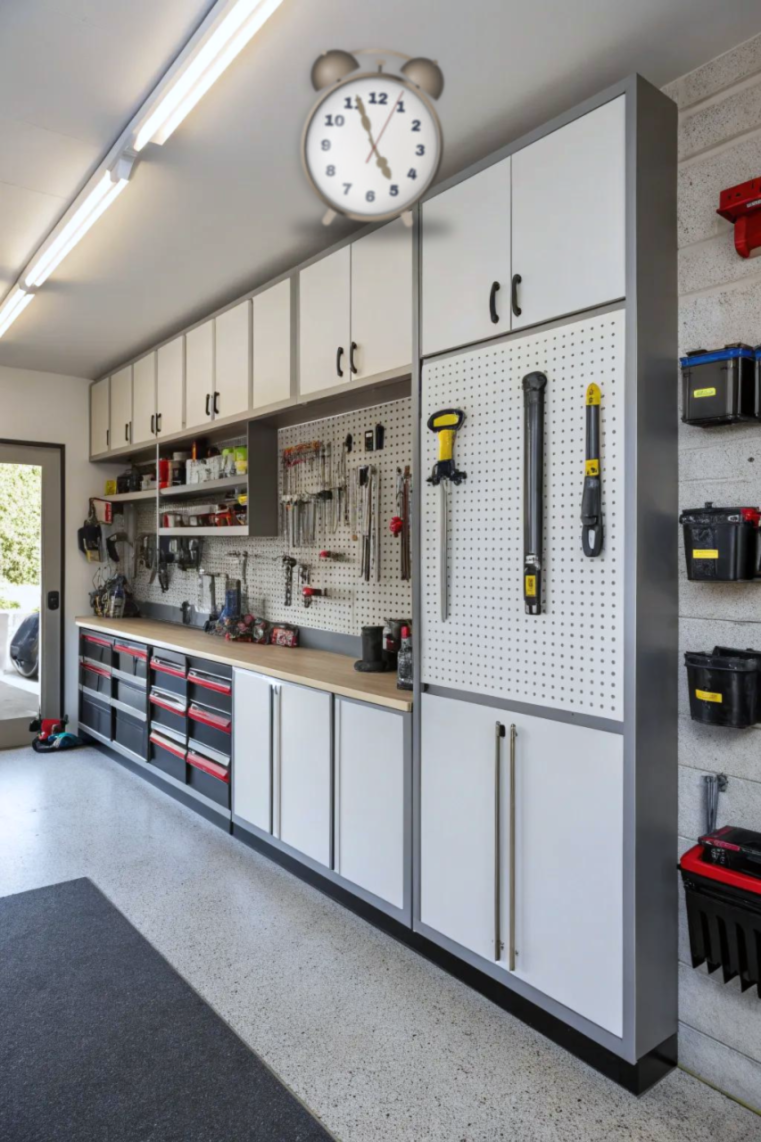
4:56:04
